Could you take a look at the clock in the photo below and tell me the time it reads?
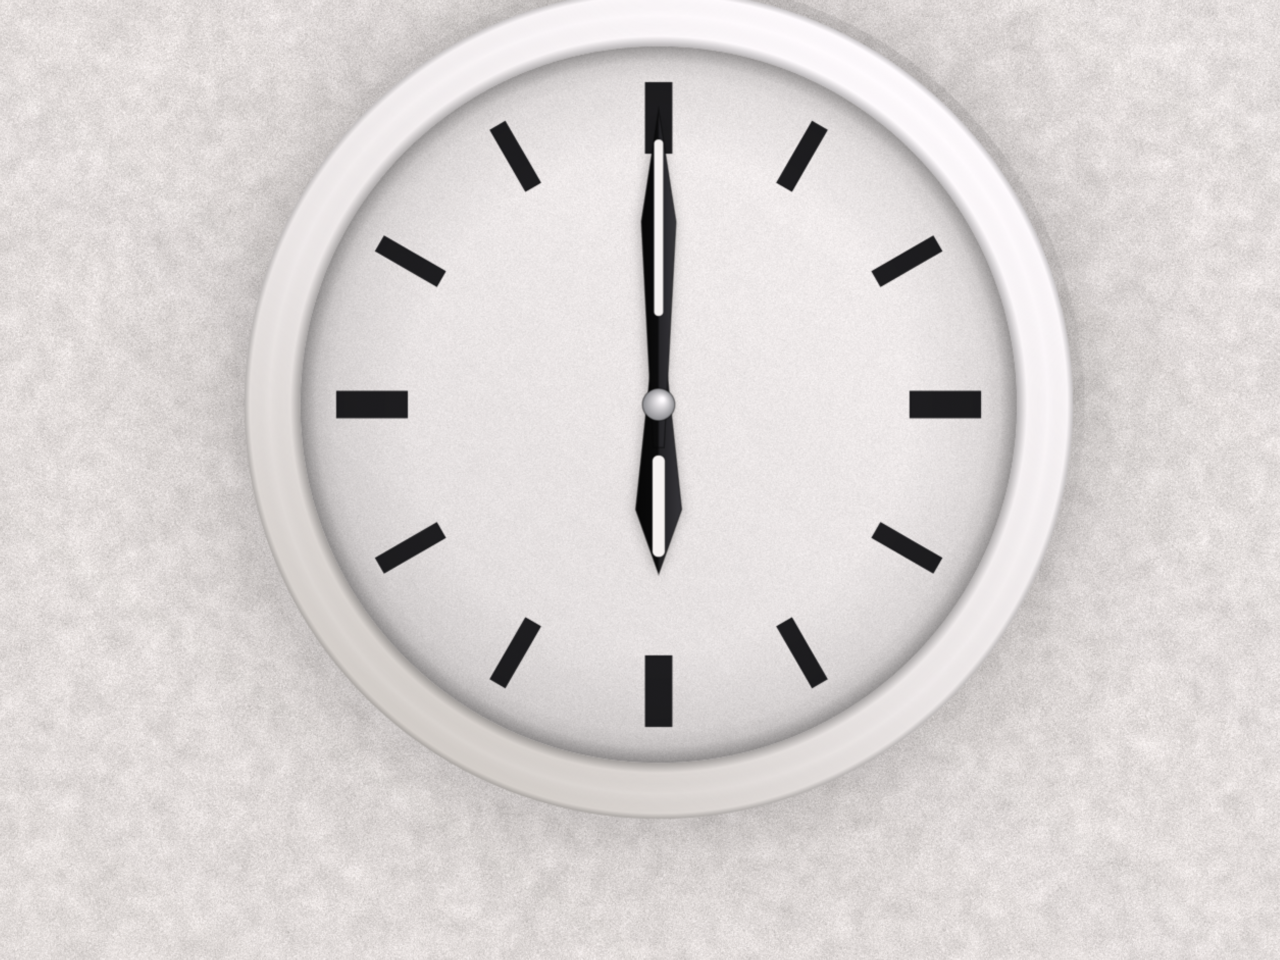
6:00
